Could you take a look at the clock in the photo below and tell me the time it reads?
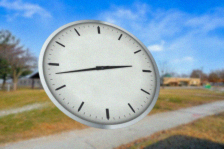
2:43
